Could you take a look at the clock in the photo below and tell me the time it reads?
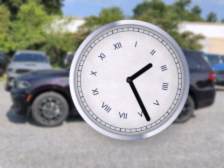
2:29
